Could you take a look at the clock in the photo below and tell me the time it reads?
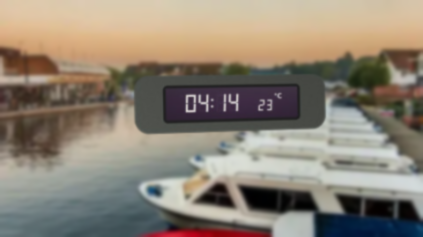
4:14
